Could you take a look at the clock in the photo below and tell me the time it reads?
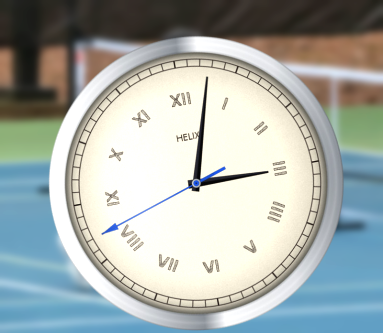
3:02:42
